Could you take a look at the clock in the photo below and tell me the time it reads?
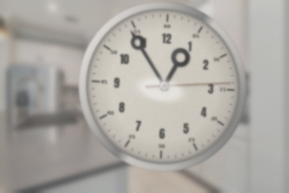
12:54:14
